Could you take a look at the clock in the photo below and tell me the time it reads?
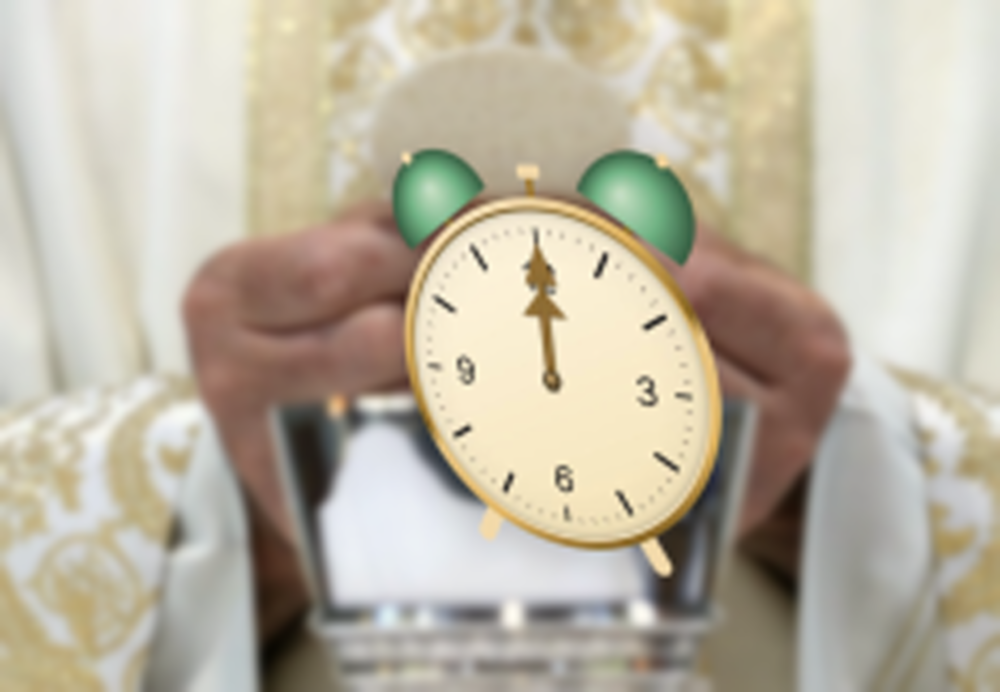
12:00
